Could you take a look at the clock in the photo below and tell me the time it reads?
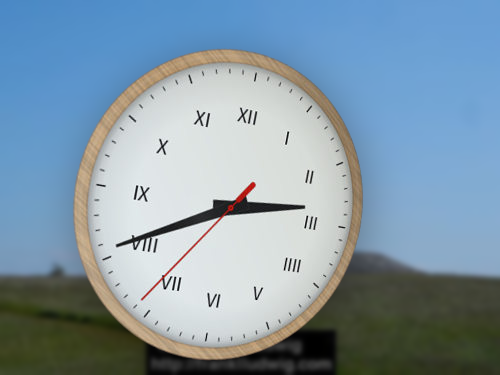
2:40:36
